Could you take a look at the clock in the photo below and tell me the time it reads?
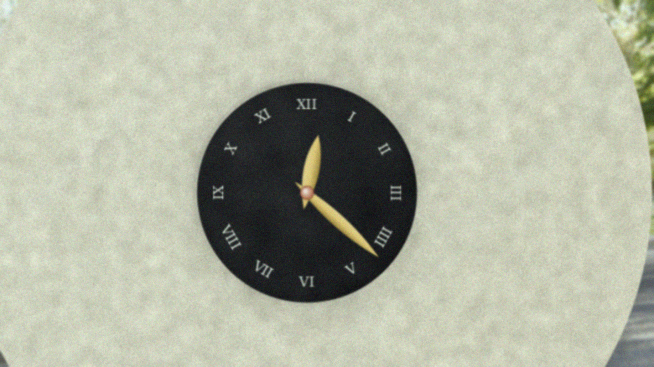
12:22
